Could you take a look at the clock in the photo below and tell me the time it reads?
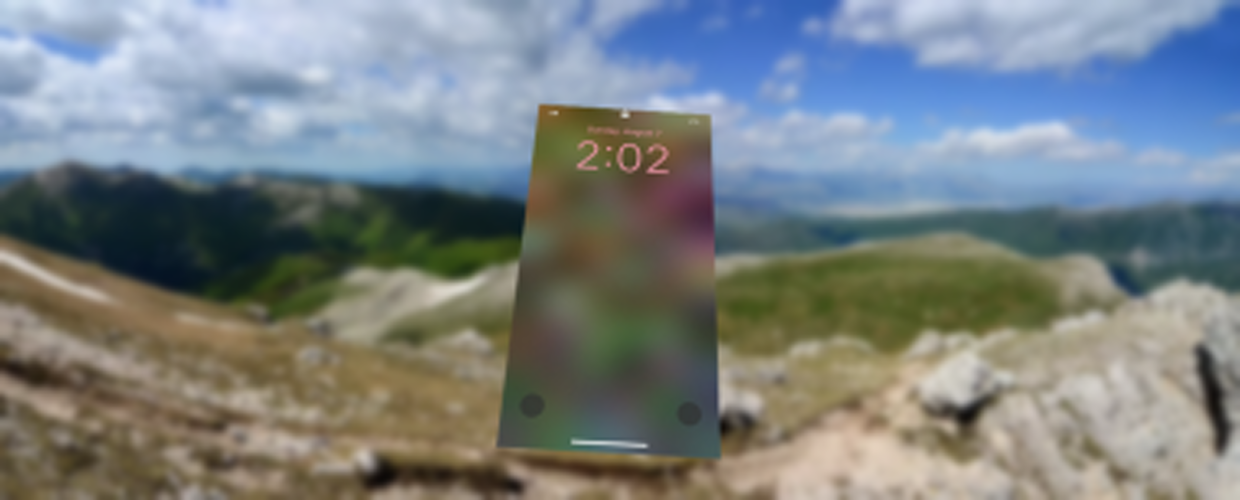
2:02
